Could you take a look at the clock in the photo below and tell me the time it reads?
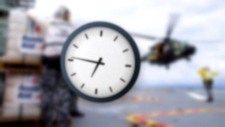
6:46
